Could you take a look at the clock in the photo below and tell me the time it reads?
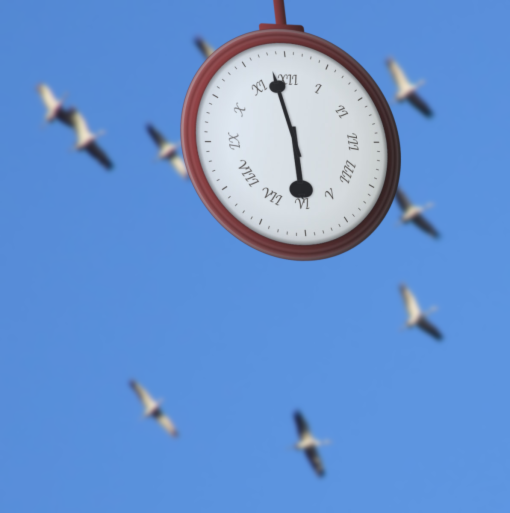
5:58
